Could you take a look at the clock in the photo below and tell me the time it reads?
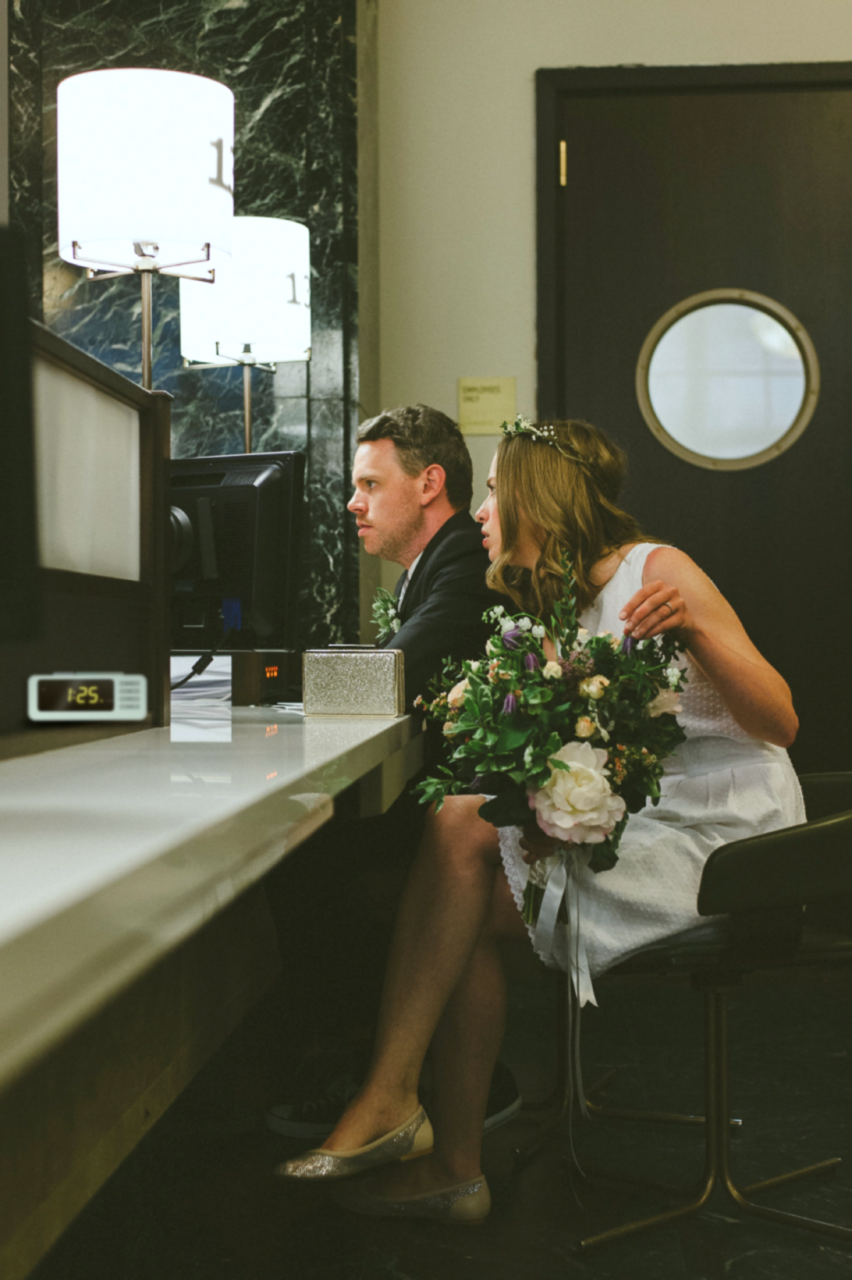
1:25
